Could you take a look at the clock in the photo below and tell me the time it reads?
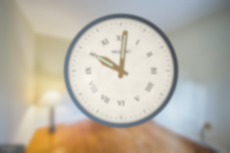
10:01
